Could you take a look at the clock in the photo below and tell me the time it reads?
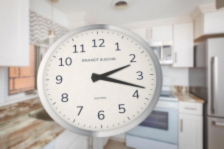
2:18
